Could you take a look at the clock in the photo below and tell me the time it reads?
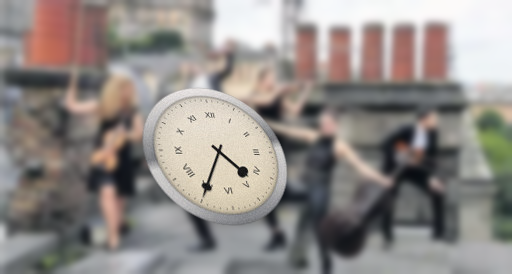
4:35
